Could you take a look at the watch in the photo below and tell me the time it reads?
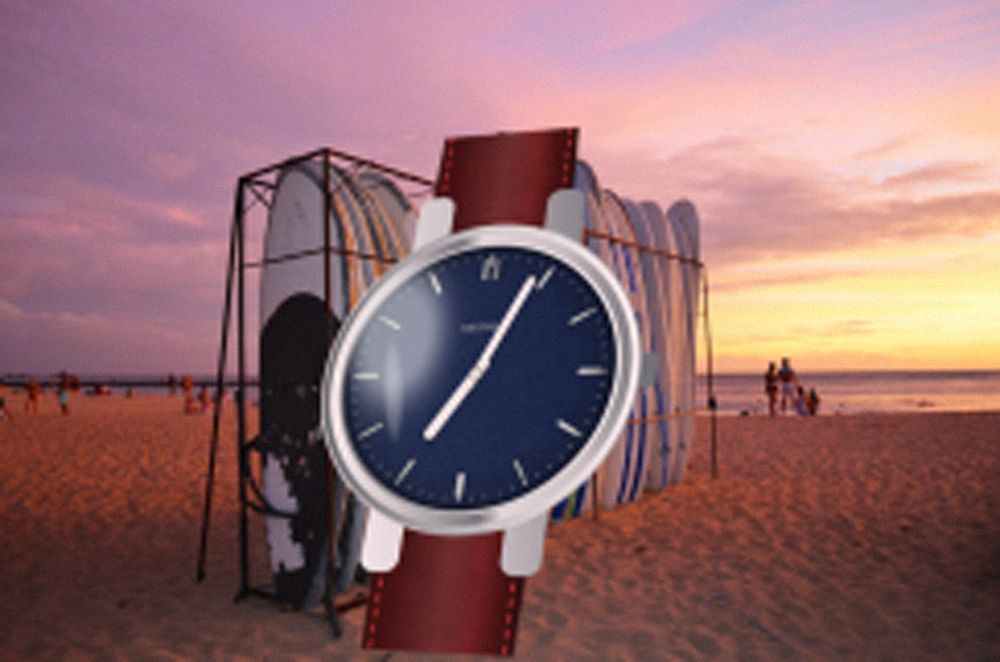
7:04
